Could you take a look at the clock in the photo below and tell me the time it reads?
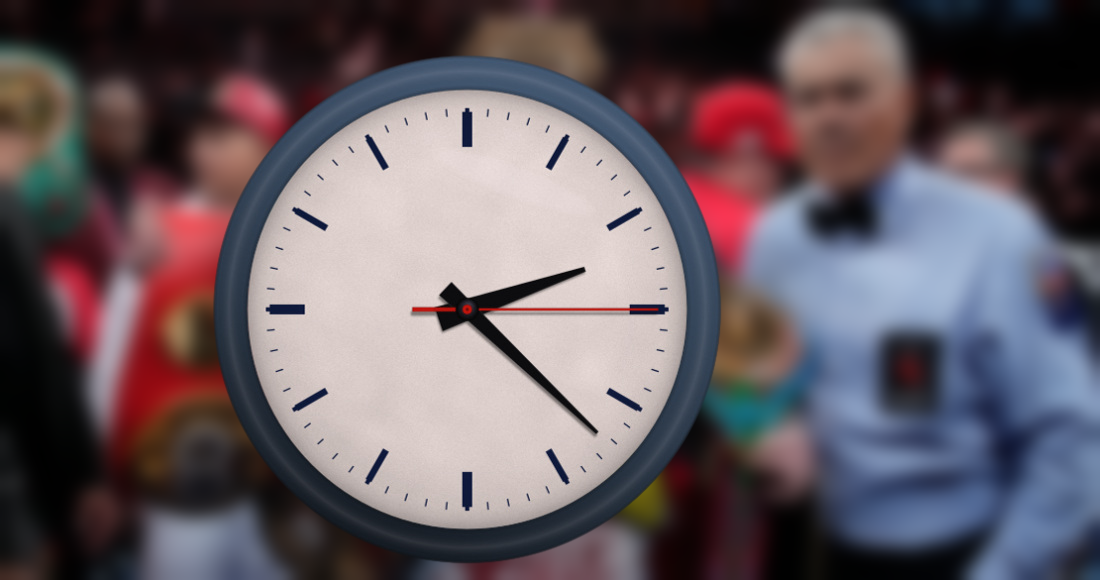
2:22:15
